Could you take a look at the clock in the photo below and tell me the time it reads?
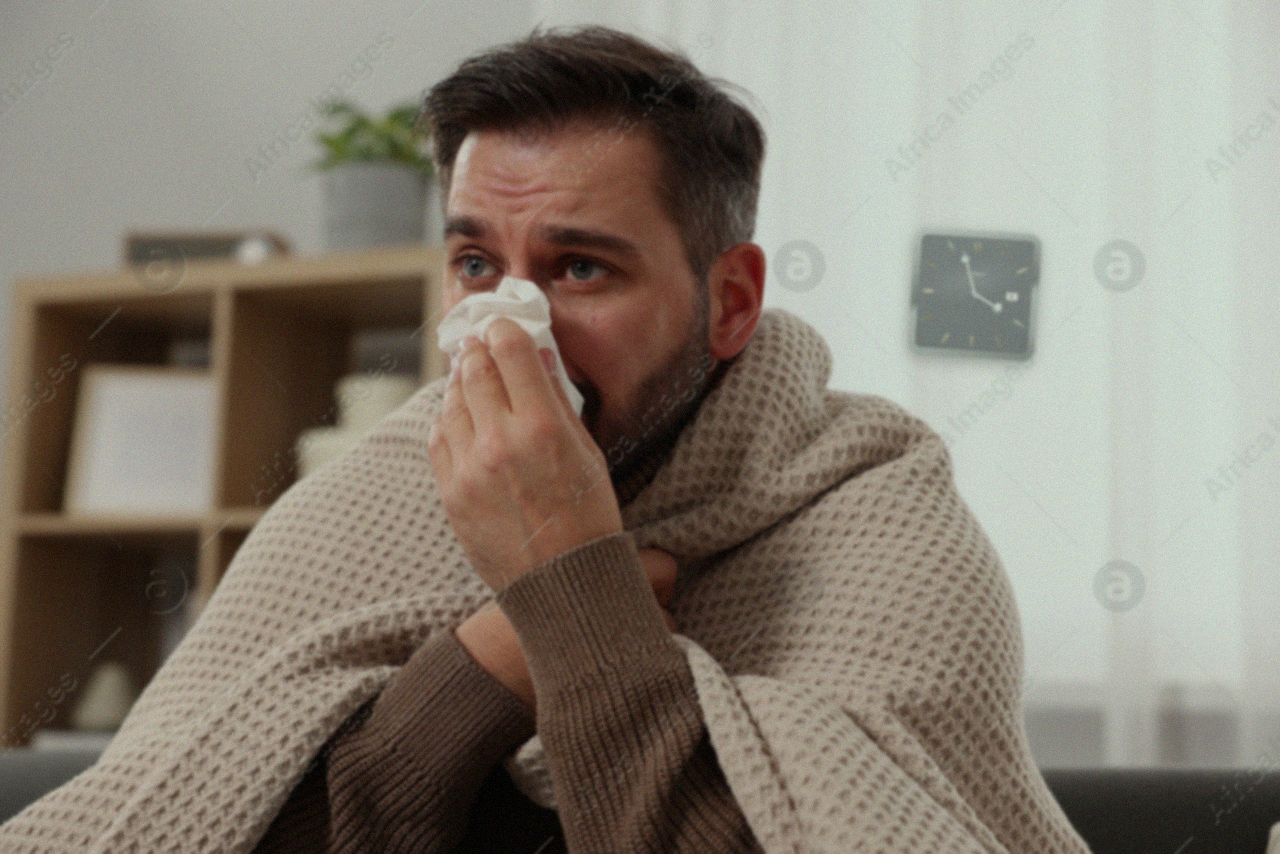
3:57
